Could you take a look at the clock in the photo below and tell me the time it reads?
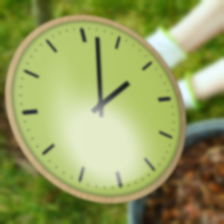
2:02
